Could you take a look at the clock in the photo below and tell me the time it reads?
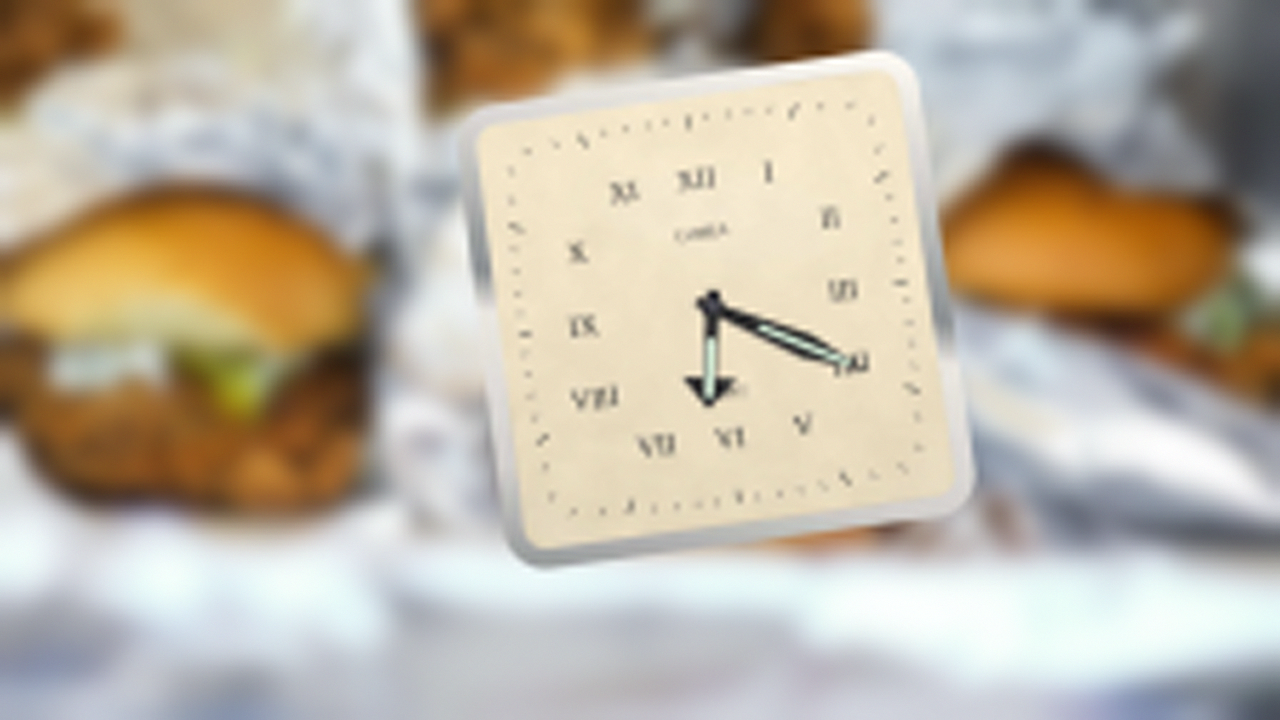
6:20
